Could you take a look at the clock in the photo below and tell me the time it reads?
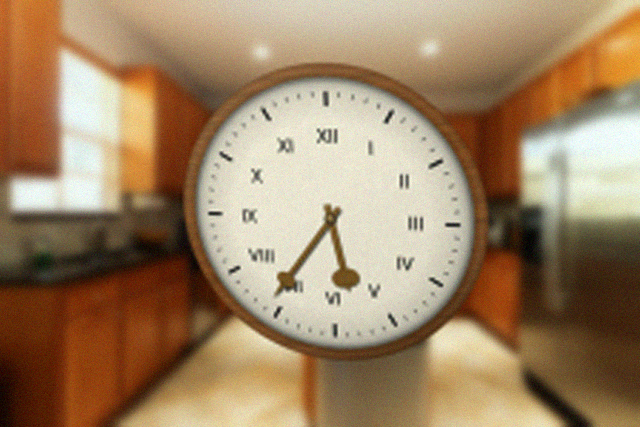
5:36
